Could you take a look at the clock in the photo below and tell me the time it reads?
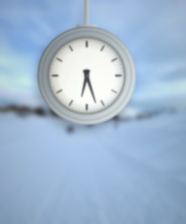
6:27
